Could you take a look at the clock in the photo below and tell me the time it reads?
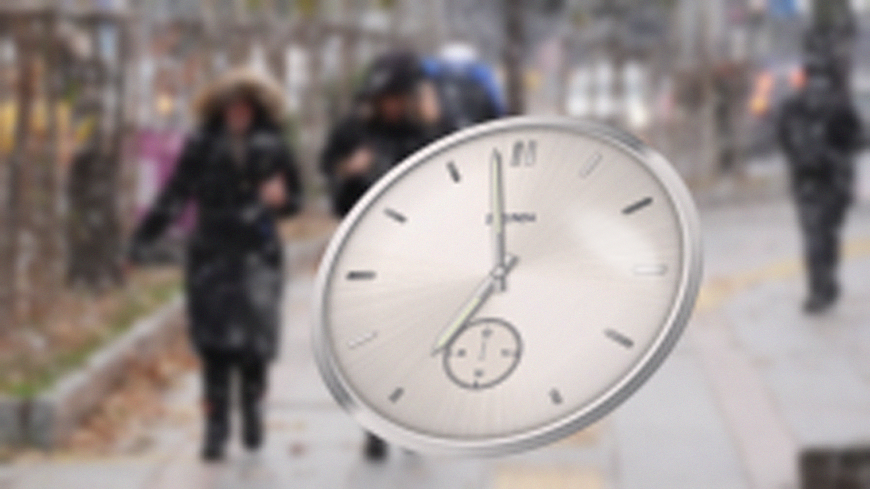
6:58
